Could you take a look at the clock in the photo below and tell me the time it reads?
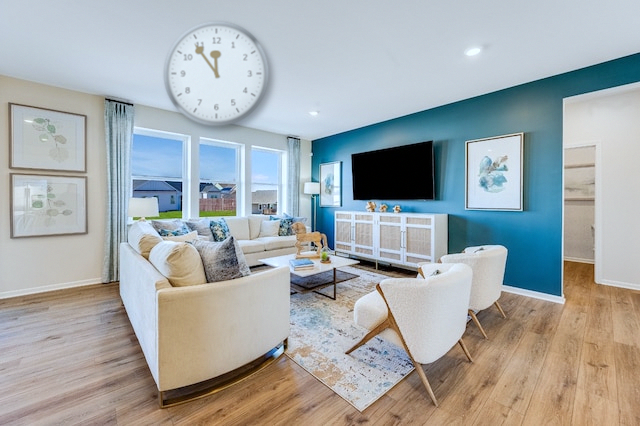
11:54
